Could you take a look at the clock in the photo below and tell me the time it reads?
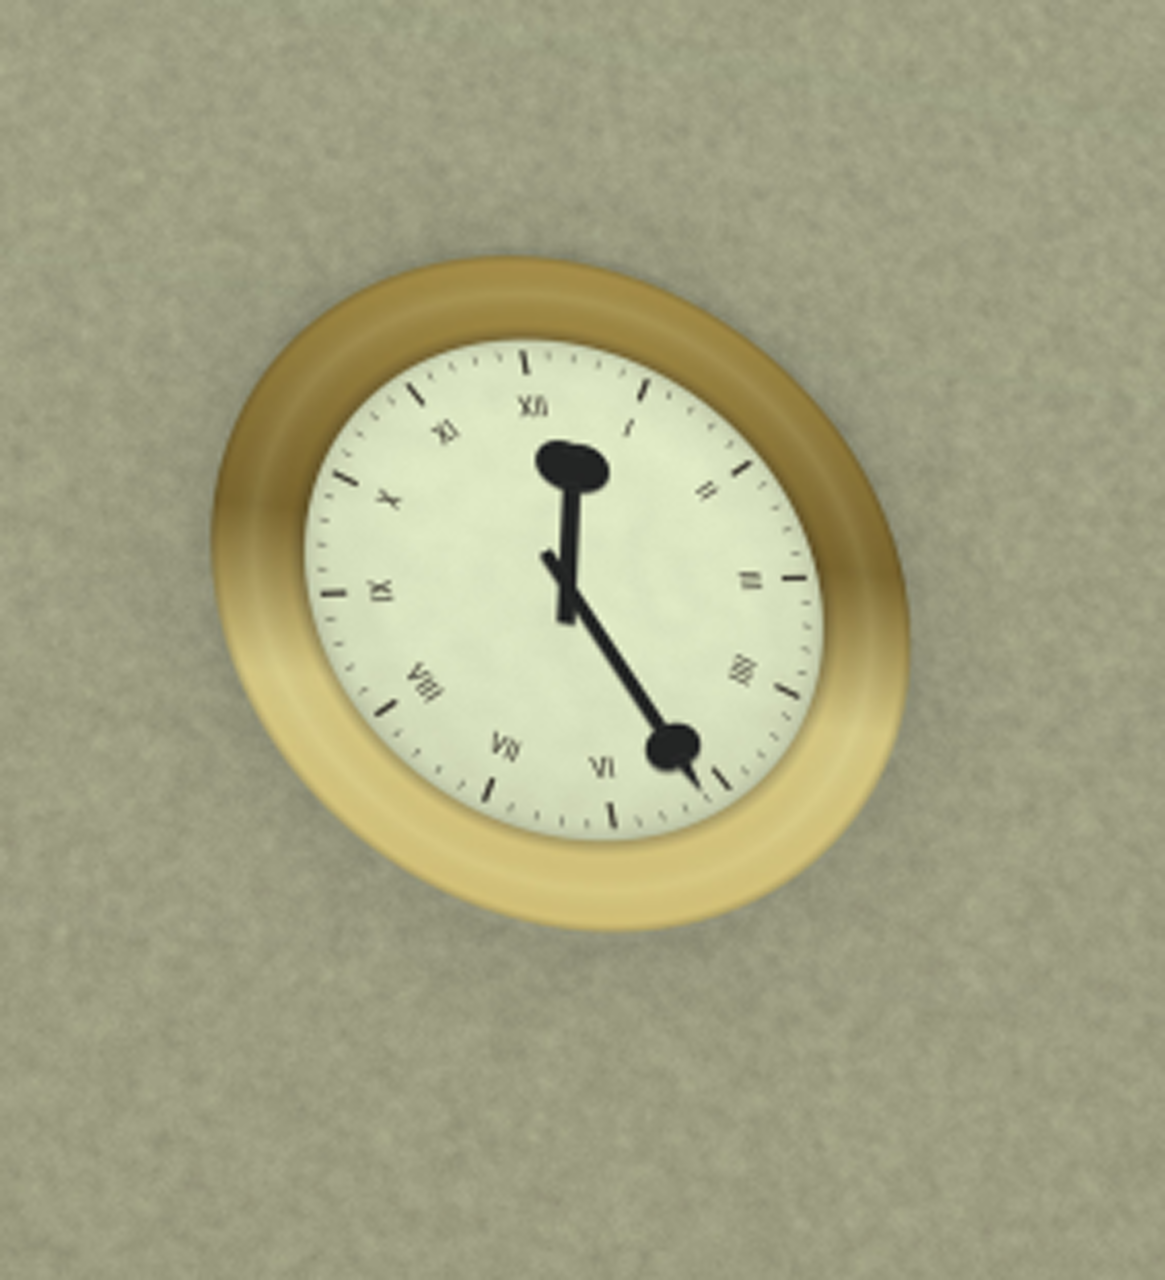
12:26
